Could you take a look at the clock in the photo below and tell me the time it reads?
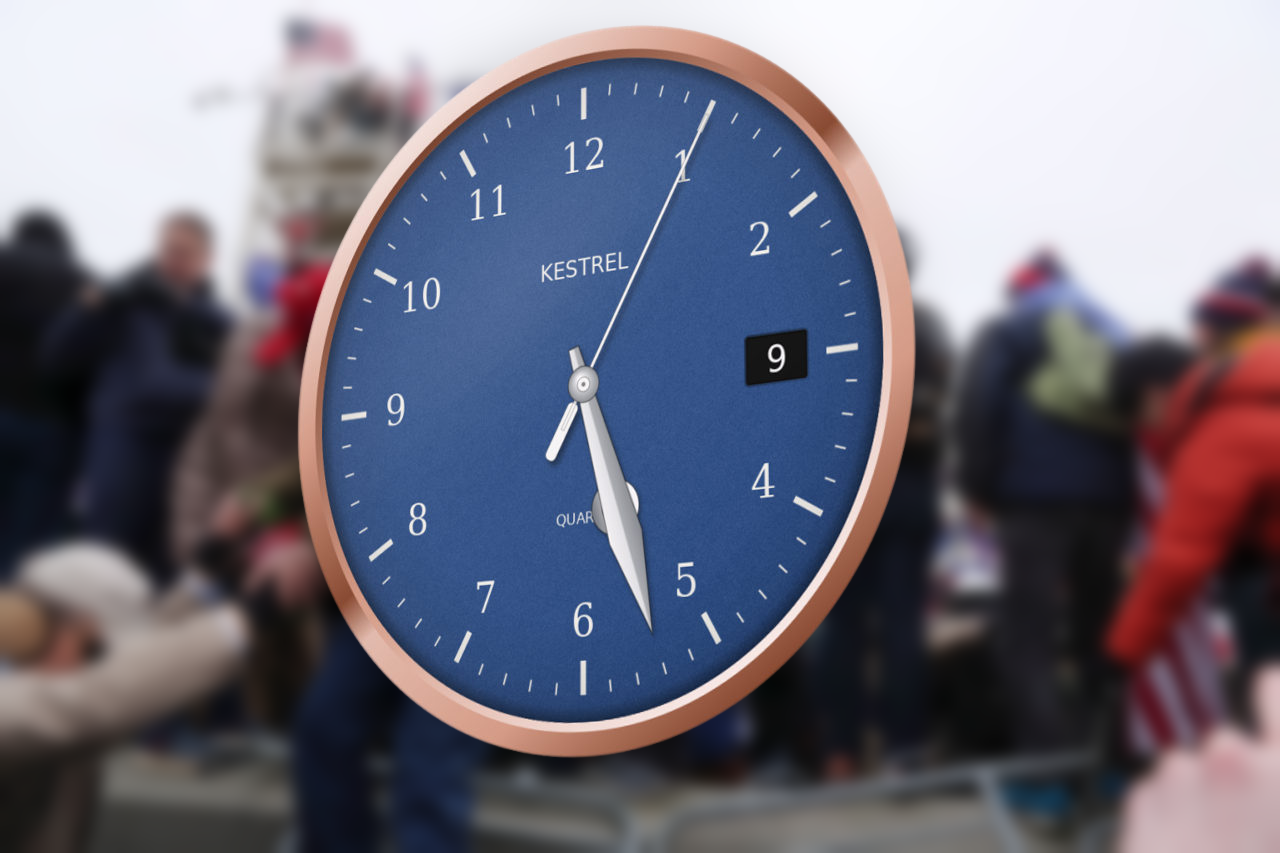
5:27:05
